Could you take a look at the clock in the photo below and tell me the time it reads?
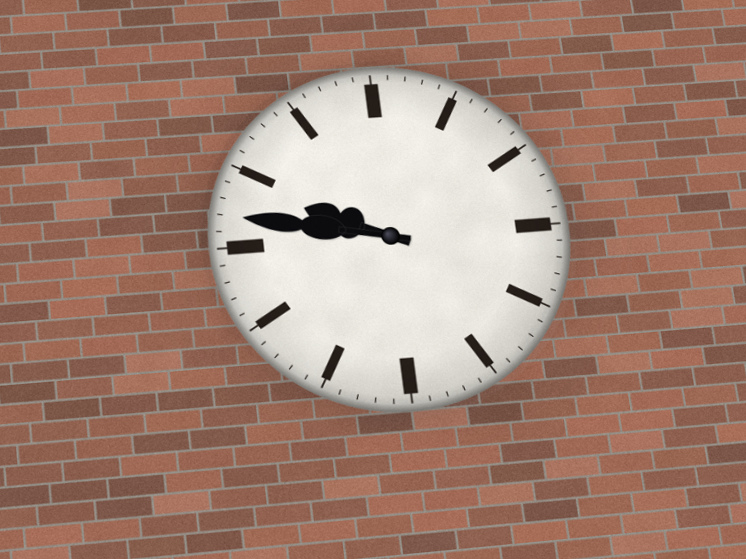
9:47
